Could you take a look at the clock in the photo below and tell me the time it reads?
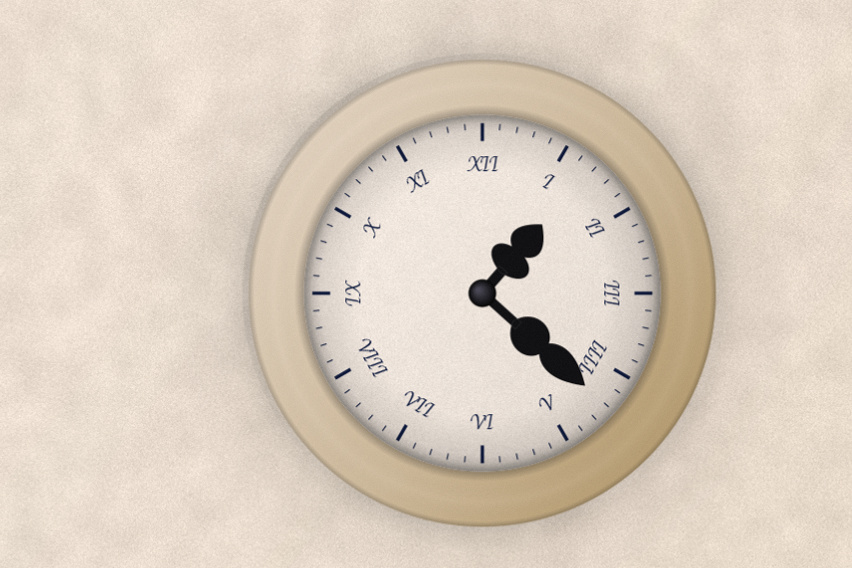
1:22
